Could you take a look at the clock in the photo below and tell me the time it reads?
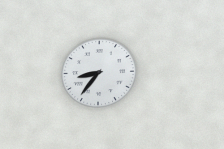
8:36
